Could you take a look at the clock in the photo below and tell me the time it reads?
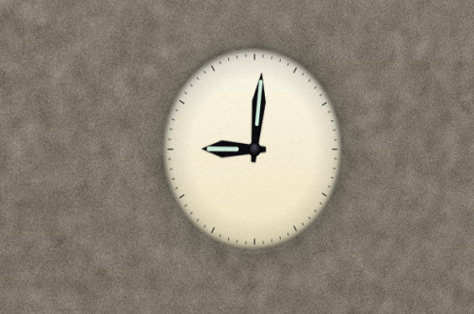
9:01
